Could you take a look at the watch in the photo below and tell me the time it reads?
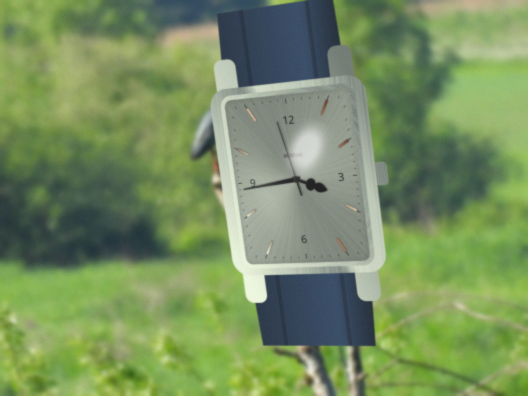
3:43:58
